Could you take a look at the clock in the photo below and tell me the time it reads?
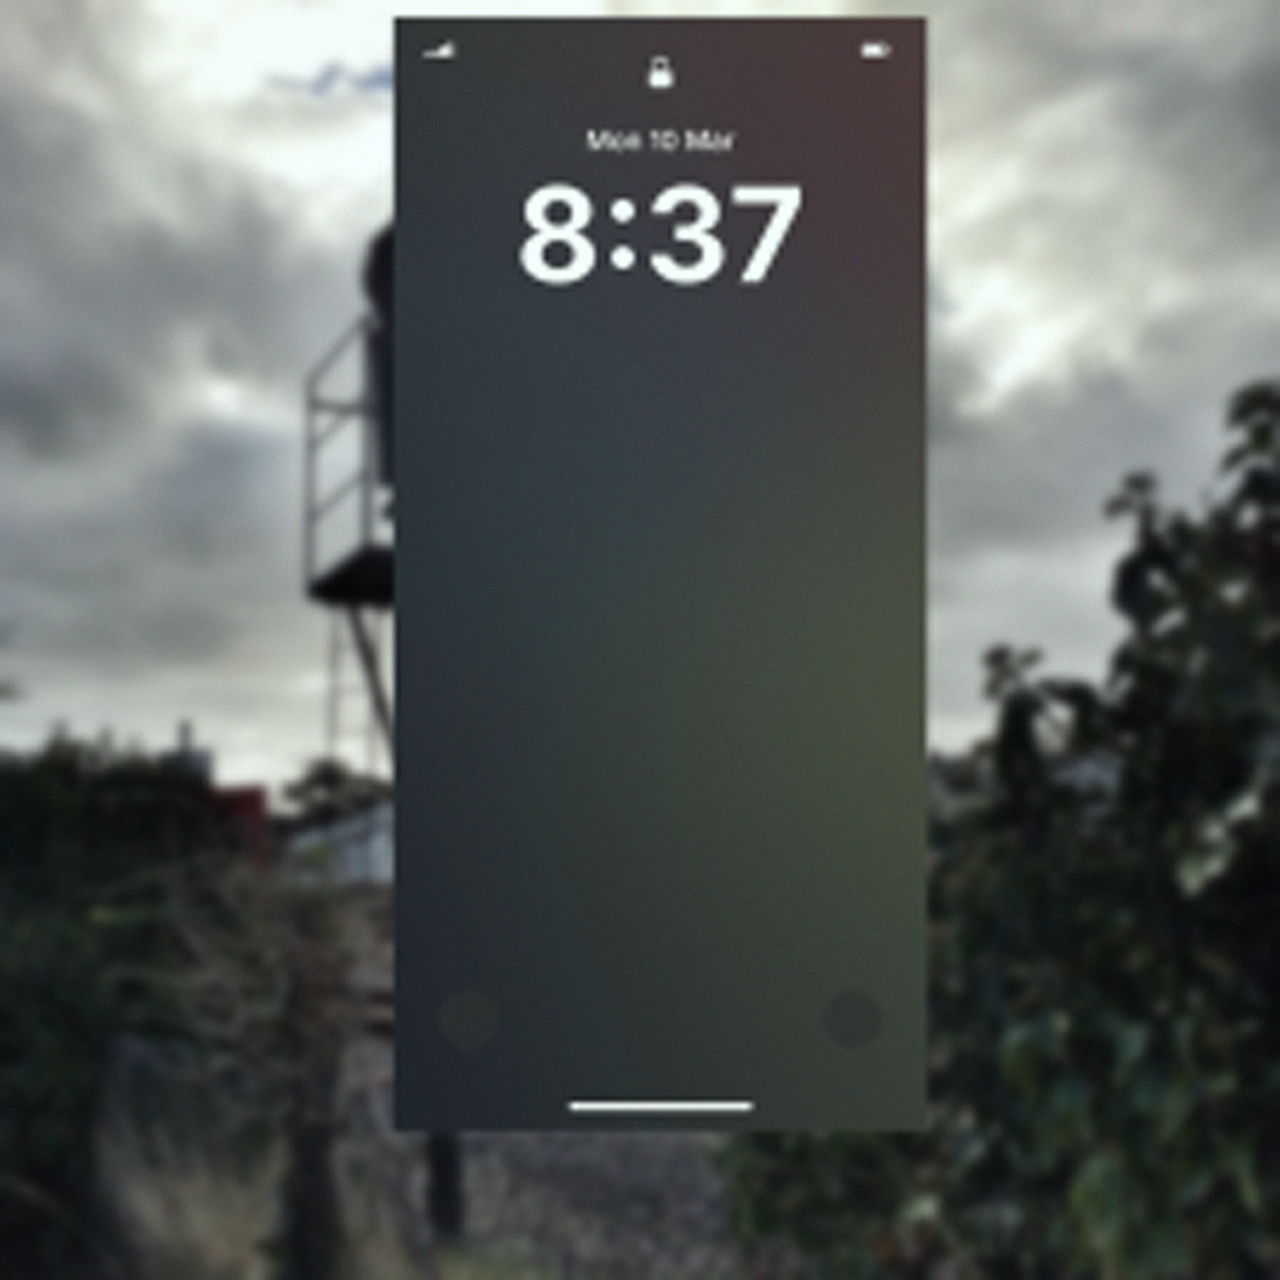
8:37
